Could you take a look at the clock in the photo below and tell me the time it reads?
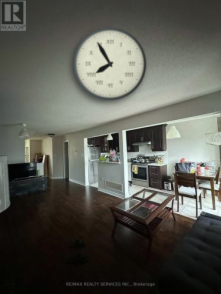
7:55
